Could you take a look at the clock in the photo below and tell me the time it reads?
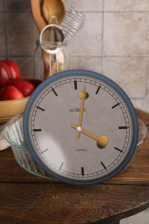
4:02
